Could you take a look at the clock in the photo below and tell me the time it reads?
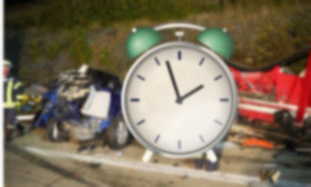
1:57
